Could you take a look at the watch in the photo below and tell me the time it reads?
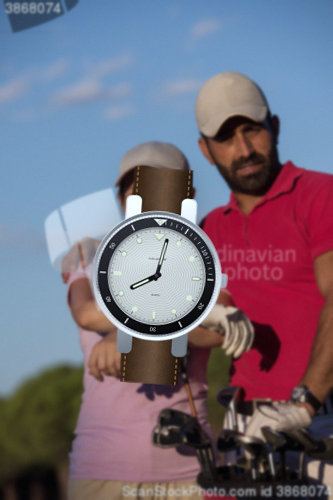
8:02
